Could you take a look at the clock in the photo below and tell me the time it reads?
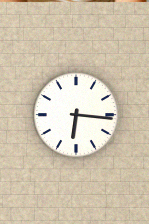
6:16
